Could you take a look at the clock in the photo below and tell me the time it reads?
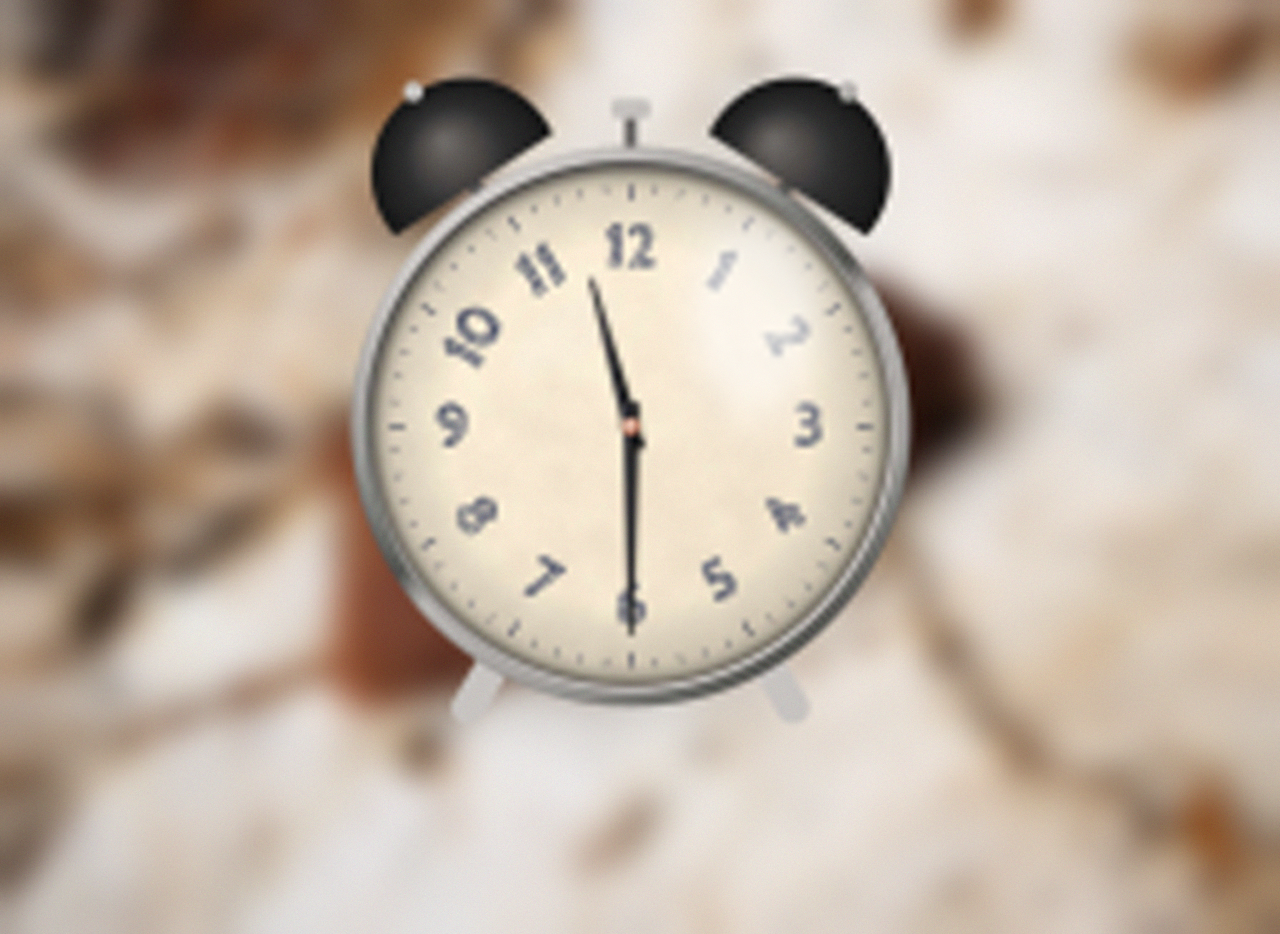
11:30
